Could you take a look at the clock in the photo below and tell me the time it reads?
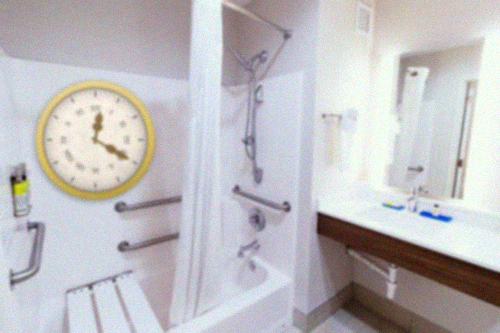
12:20
